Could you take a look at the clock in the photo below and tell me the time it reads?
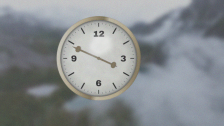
3:49
